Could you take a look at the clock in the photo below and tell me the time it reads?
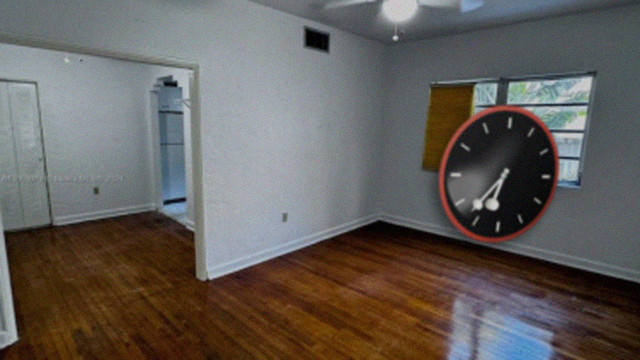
6:37
